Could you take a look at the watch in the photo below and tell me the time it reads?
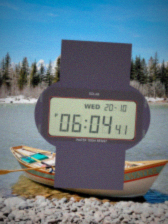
6:04:41
